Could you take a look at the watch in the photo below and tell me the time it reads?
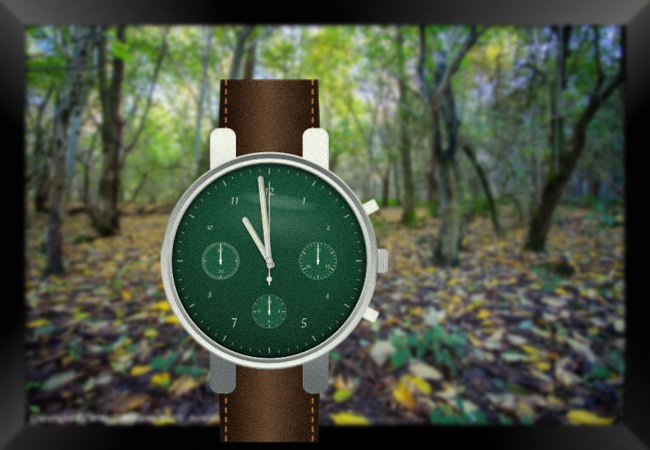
10:59
